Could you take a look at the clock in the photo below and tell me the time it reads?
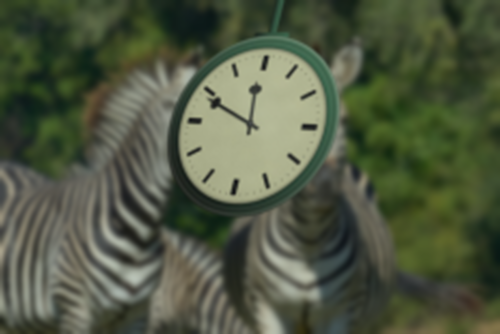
11:49
